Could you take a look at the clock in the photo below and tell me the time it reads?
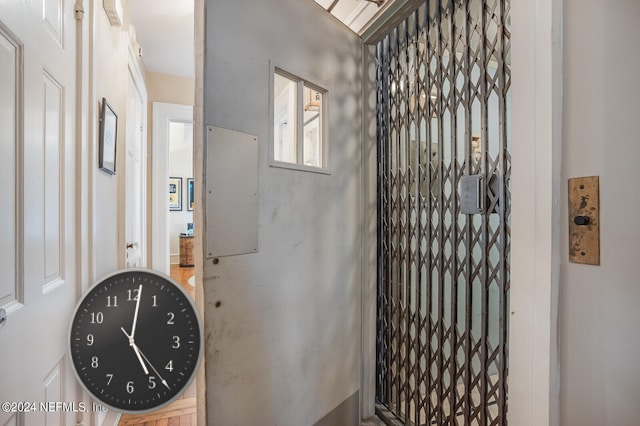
5:01:23
